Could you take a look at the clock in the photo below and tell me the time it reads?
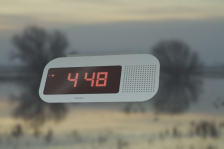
4:48
